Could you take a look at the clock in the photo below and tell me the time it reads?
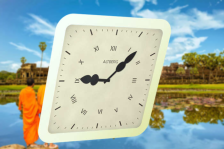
9:07
